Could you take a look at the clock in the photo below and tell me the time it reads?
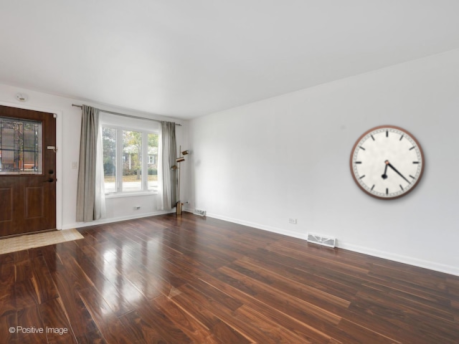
6:22
